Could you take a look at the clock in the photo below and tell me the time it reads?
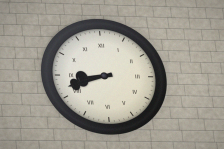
8:42
